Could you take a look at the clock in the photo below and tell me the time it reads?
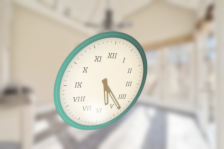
5:23
